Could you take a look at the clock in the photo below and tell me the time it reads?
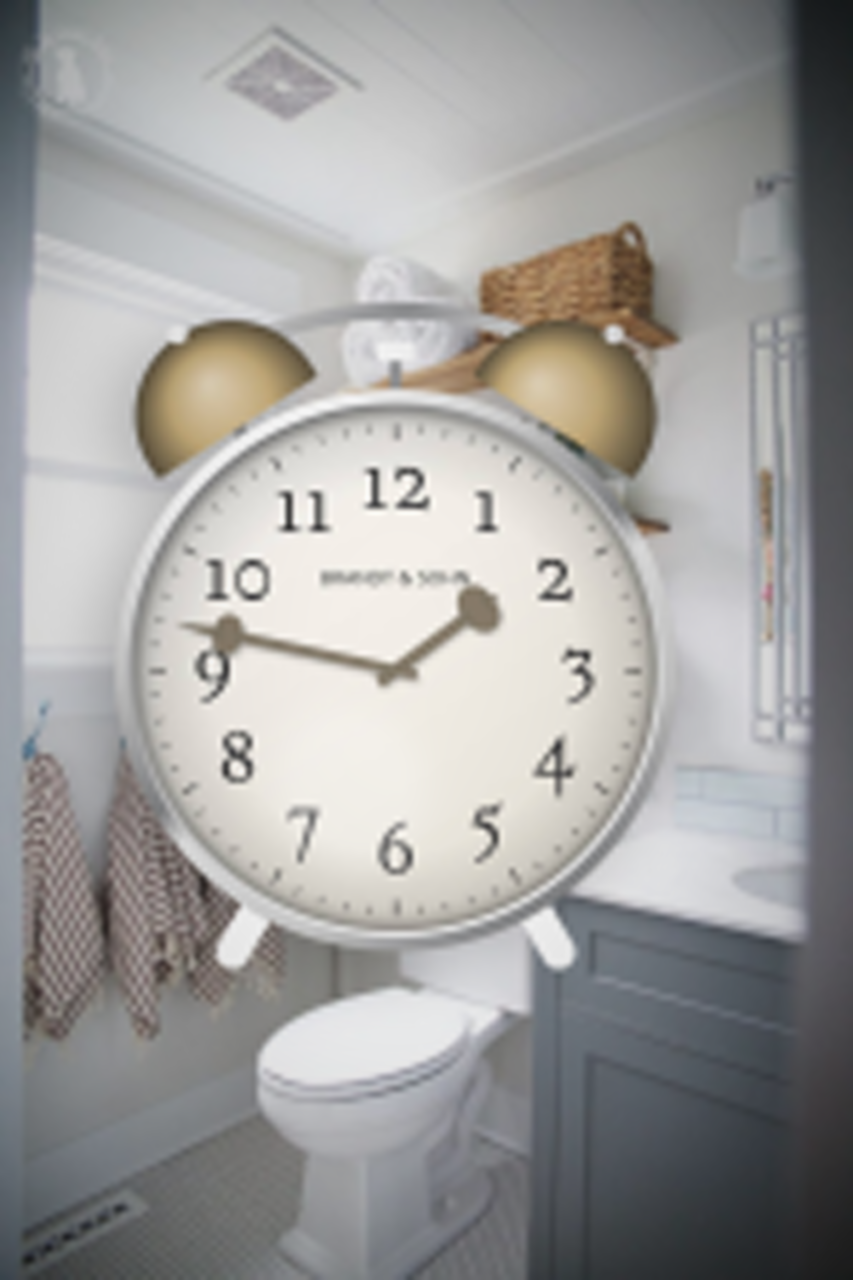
1:47
